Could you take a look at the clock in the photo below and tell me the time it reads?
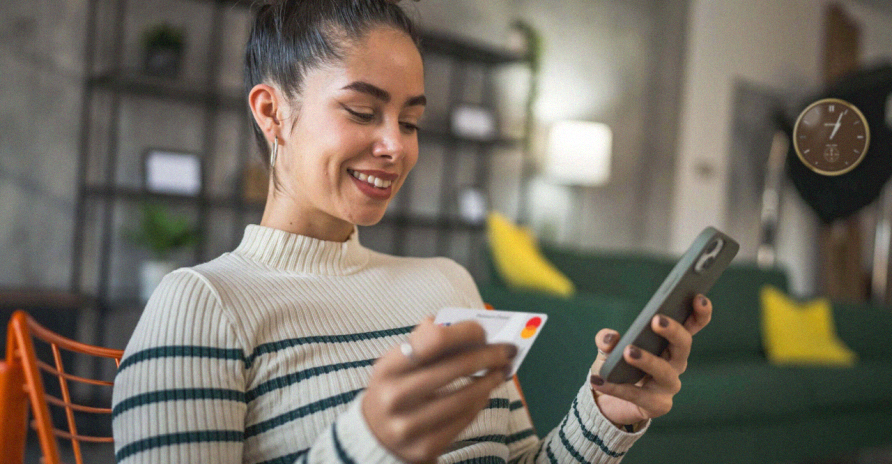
1:04
